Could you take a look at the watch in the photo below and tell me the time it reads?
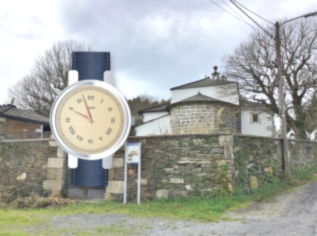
9:57
